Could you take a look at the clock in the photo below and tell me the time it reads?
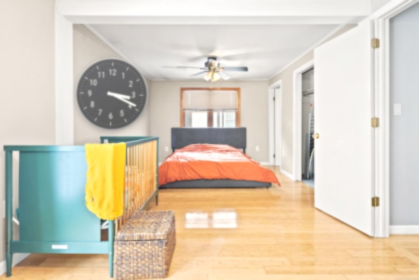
3:19
